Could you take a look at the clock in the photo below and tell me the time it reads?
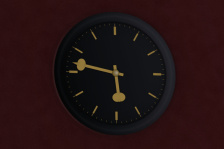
5:47
